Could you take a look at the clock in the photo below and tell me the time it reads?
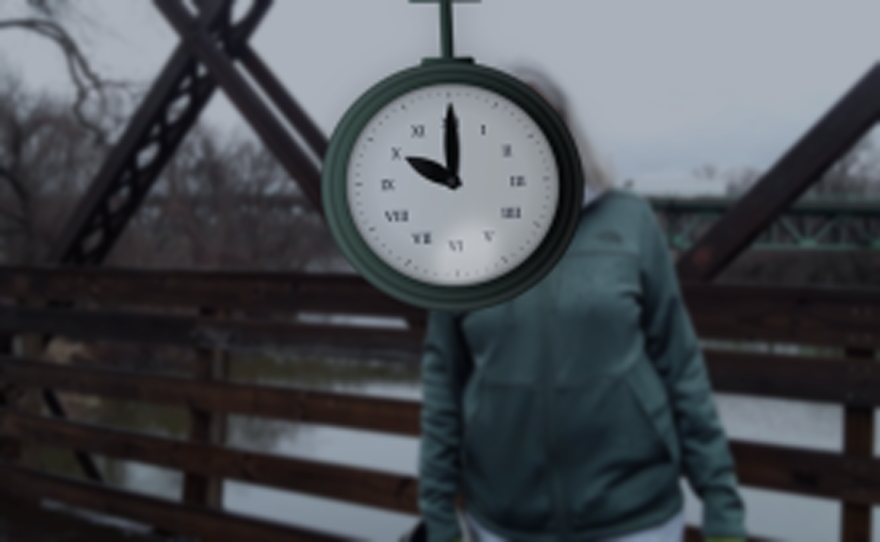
10:00
